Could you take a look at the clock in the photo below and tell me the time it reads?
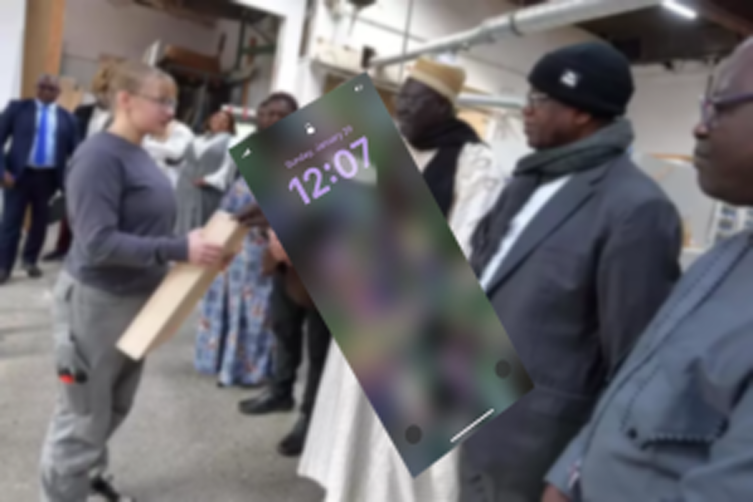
12:07
